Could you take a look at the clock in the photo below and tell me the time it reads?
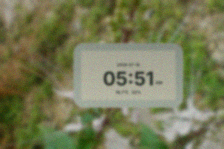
5:51
